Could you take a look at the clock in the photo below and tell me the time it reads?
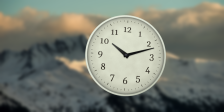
10:12
